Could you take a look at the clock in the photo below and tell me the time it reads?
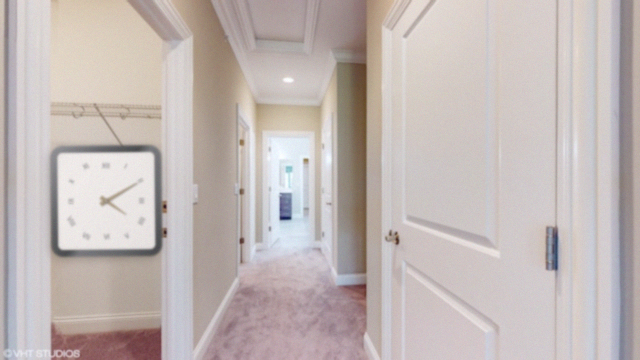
4:10
